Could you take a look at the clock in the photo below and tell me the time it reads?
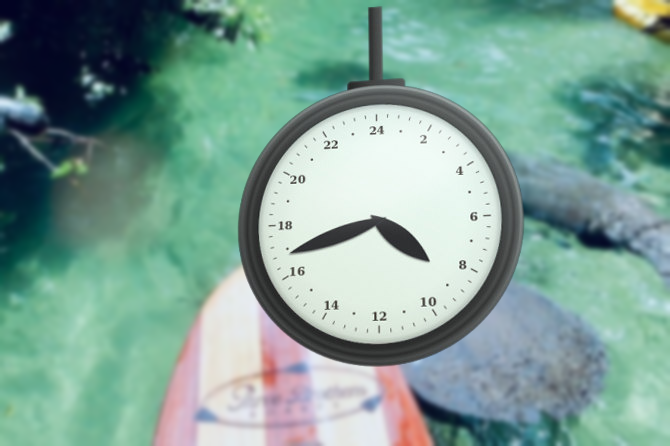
8:42
